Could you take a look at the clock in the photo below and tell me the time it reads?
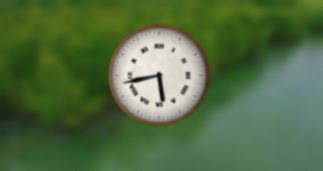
5:43
